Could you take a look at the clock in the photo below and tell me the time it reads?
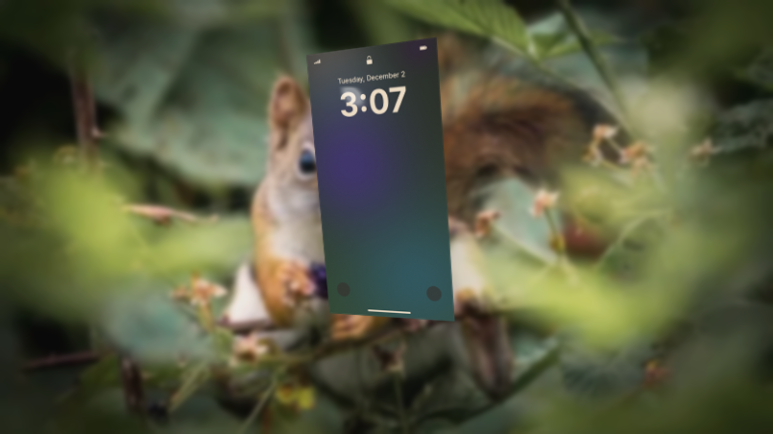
3:07
